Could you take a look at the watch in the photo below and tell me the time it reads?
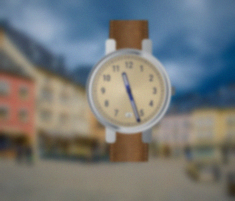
11:27
